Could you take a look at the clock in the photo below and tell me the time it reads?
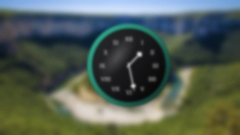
1:28
